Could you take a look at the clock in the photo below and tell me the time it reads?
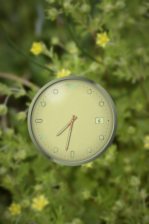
7:32
